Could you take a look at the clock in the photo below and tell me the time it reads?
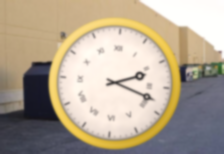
2:18
